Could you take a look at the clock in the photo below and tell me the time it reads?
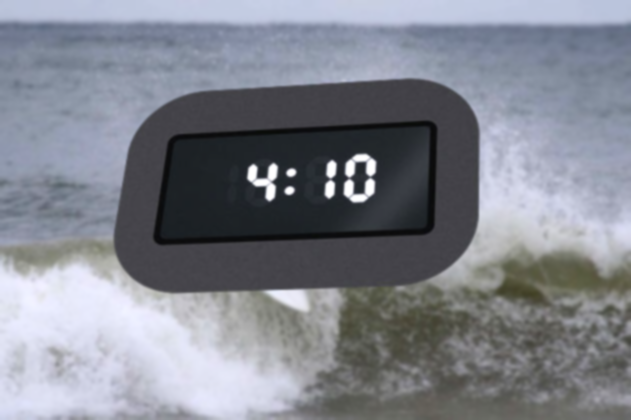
4:10
